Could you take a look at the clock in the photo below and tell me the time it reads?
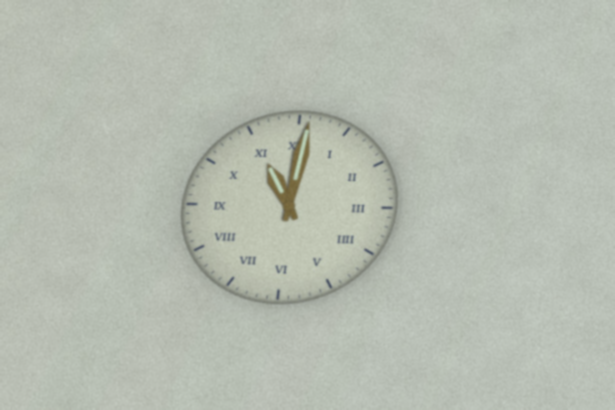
11:01
